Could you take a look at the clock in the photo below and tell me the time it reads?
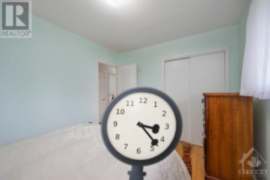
3:23
